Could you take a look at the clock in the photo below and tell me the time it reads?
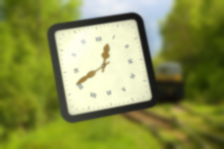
12:41
